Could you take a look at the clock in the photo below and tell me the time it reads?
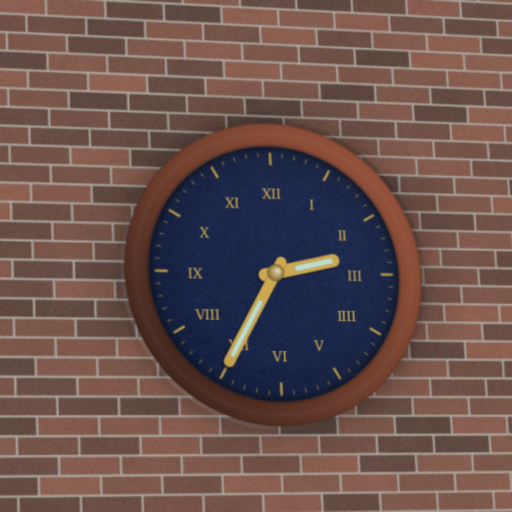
2:35
